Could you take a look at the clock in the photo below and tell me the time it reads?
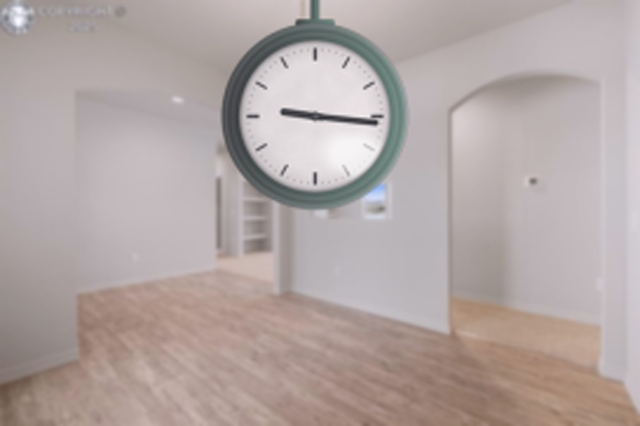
9:16
